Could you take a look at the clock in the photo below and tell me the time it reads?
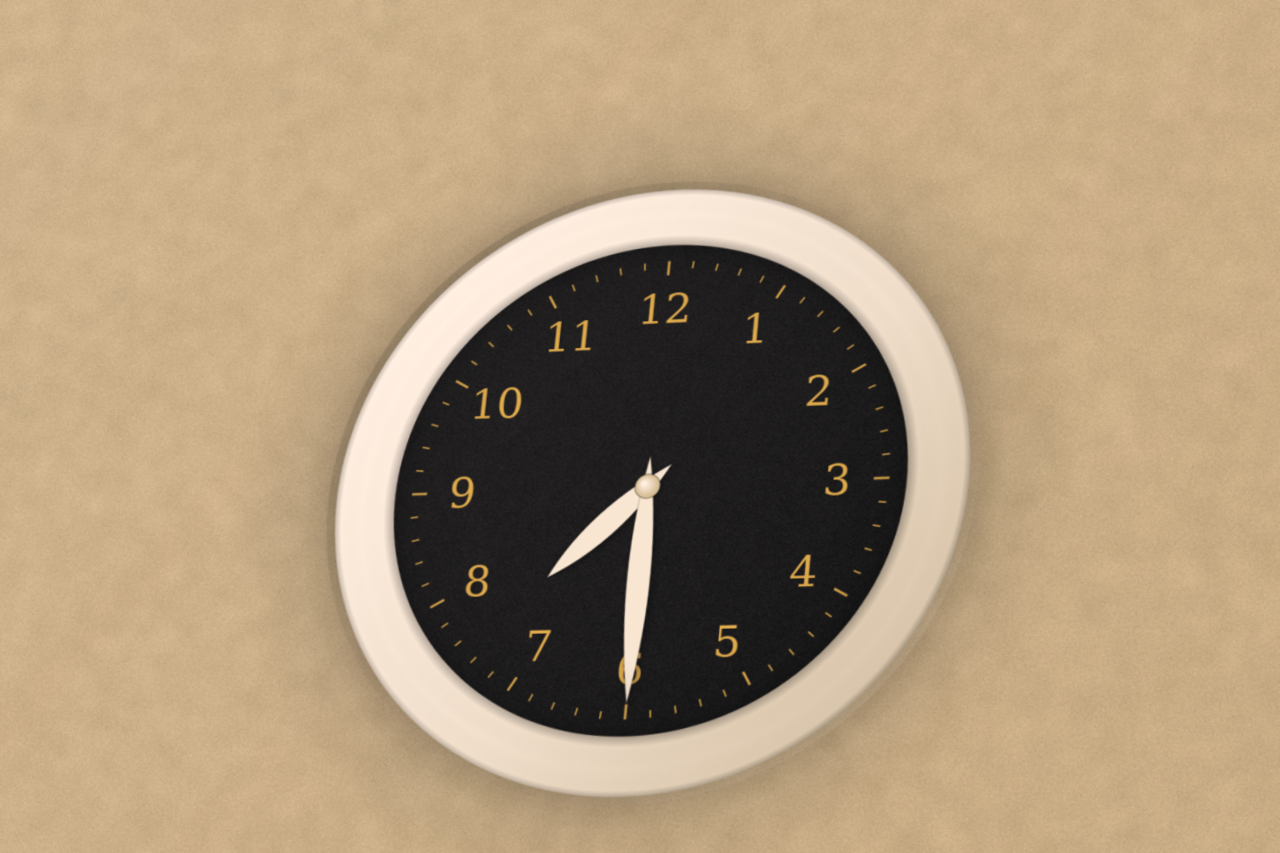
7:30
